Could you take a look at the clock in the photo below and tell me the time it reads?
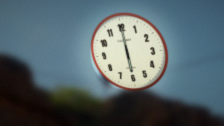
6:00
